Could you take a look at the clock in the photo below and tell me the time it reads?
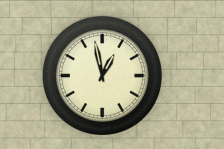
12:58
